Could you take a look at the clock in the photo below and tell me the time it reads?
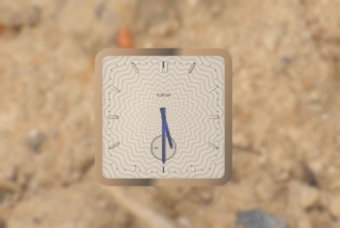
5:30
